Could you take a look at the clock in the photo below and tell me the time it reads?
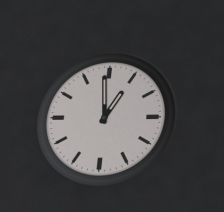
12:59
